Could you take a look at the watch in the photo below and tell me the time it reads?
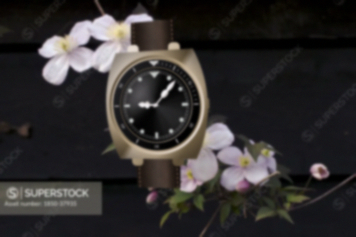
9:07
